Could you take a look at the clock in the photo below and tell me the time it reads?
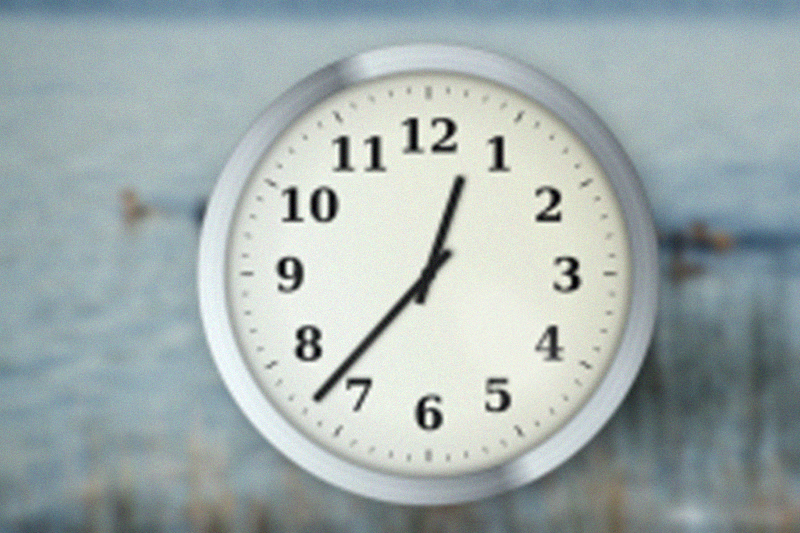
12:37
